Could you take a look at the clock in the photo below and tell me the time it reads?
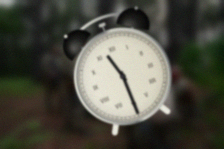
11:30
